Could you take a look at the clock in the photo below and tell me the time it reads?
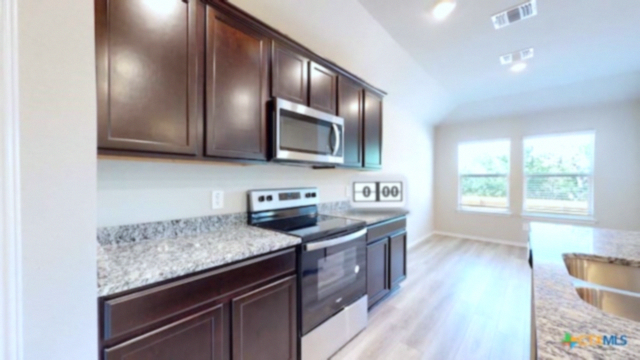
0:00
